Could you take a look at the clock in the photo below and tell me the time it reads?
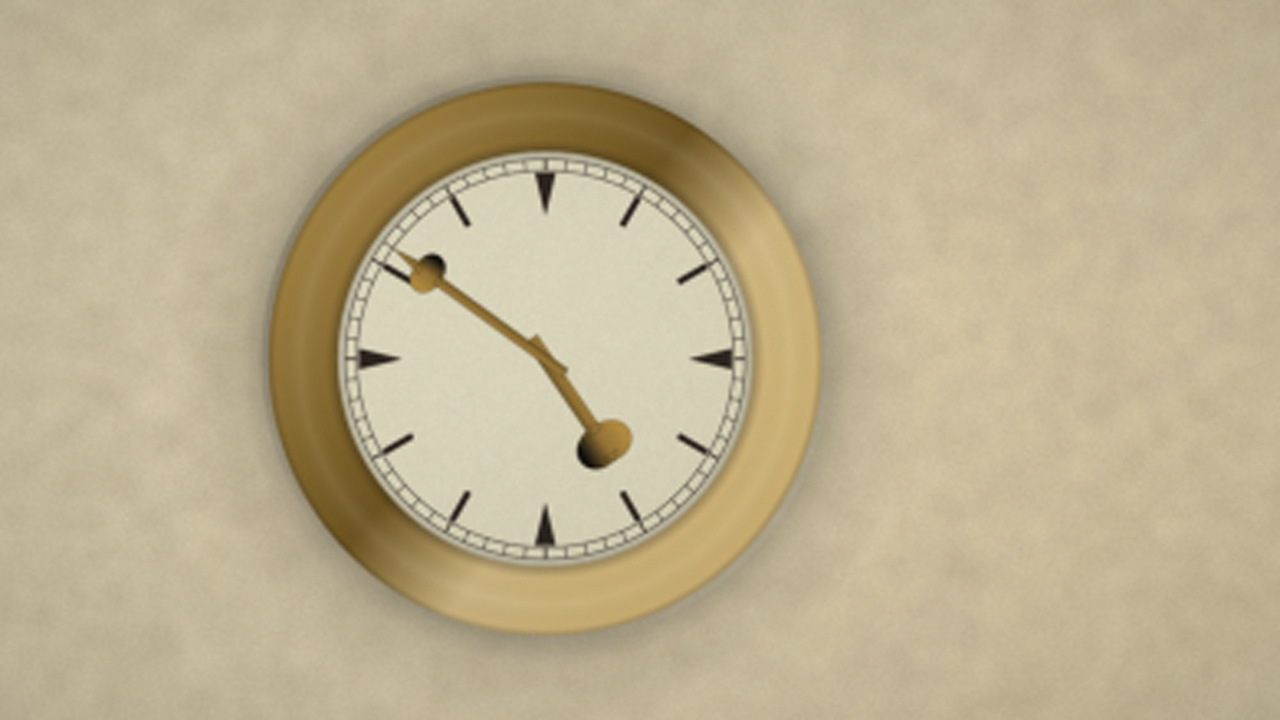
4:51
